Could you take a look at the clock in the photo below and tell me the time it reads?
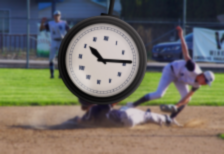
10:14
